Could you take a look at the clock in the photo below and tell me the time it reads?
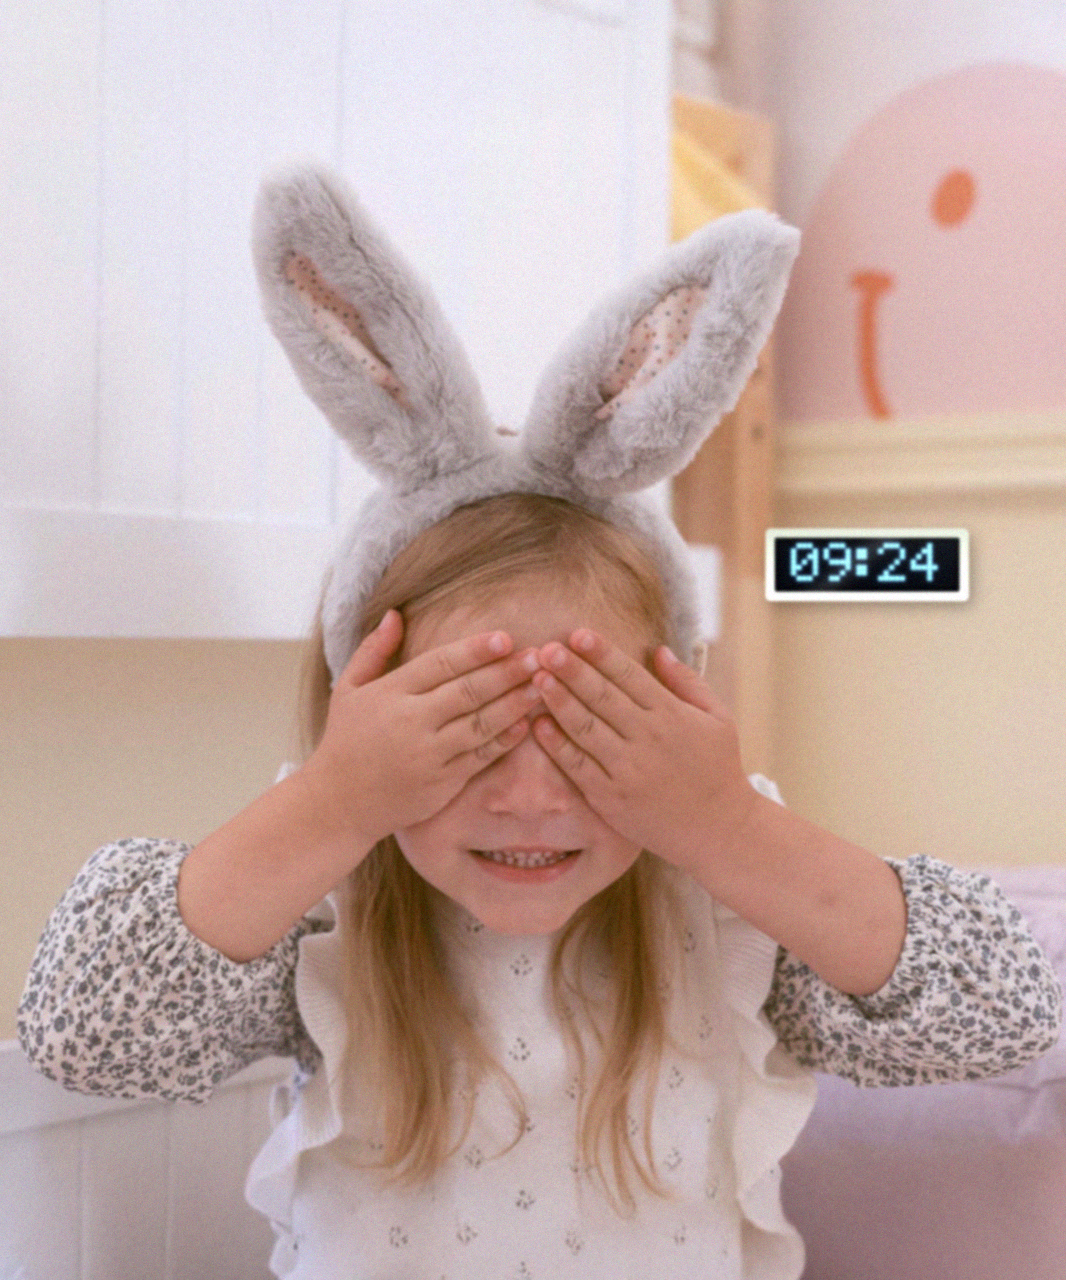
9:24
